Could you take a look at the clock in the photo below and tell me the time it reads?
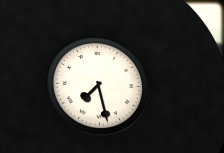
7:28
